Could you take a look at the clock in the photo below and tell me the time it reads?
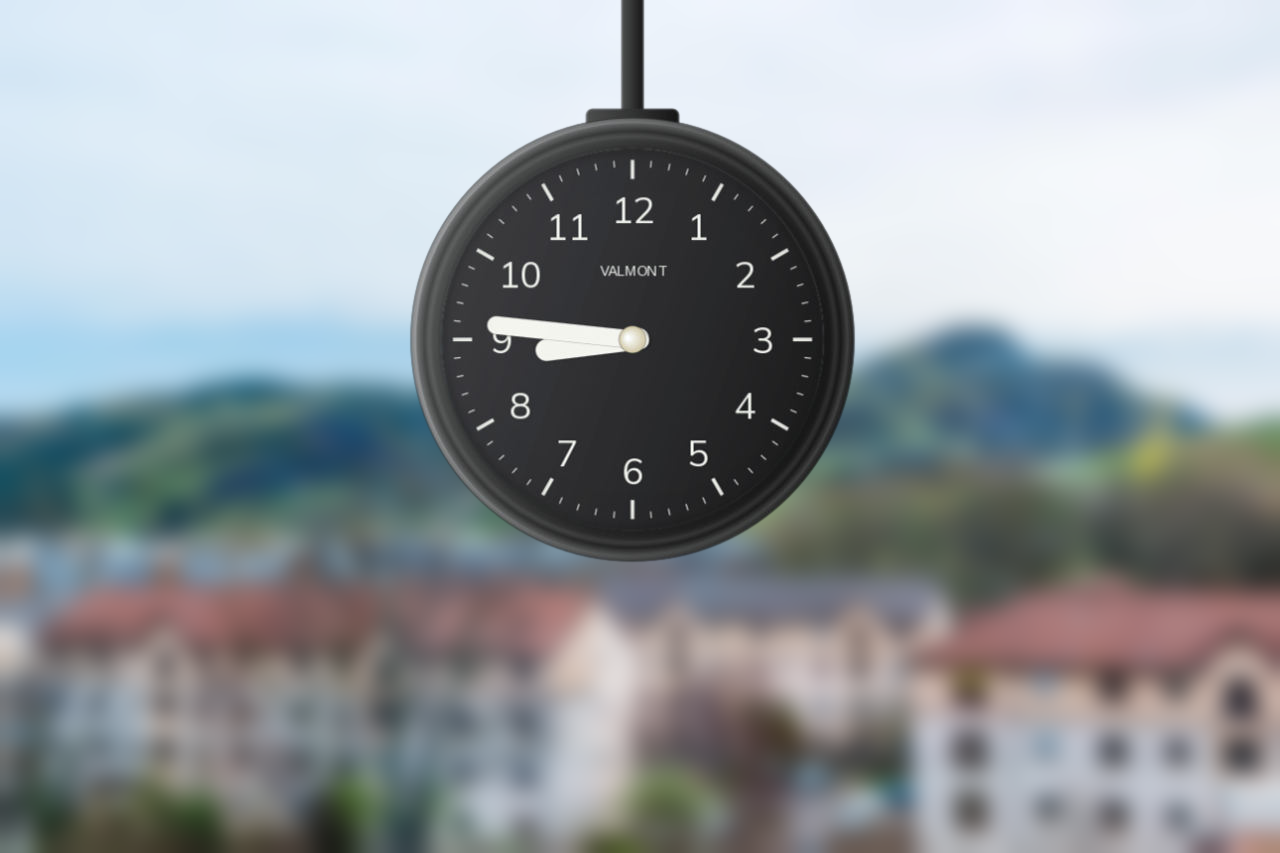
8:46
